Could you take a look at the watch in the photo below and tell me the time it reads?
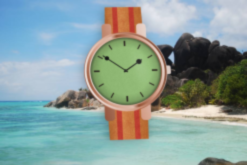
1:51
